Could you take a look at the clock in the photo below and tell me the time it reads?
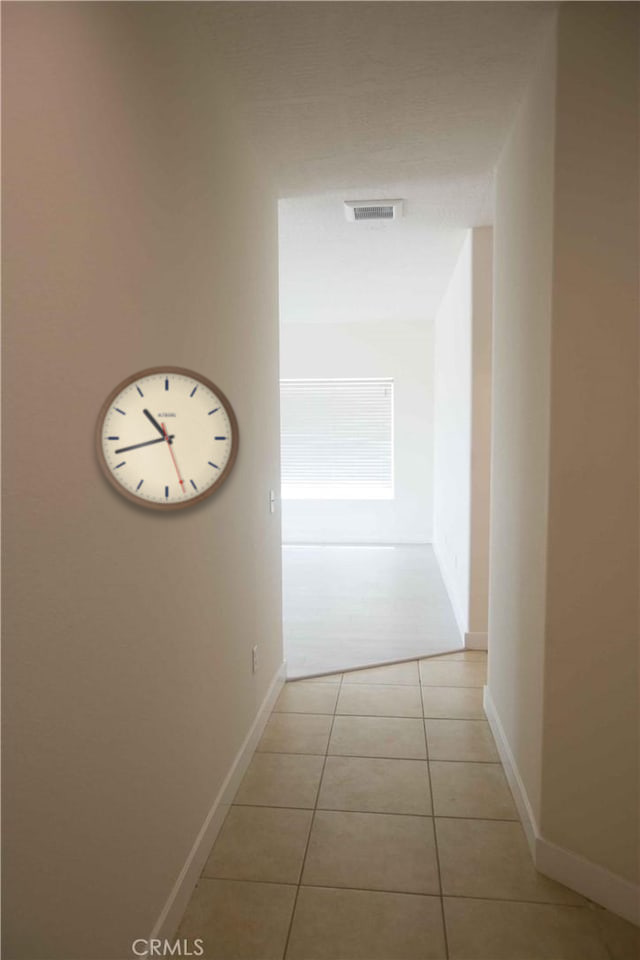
10:42:27
